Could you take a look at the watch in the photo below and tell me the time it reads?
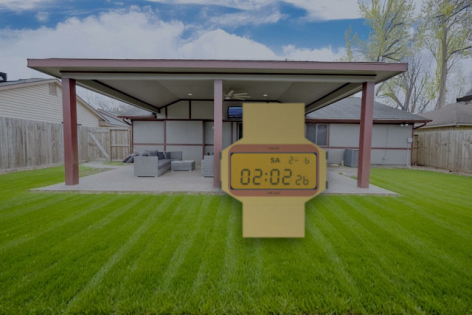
2:02:26
